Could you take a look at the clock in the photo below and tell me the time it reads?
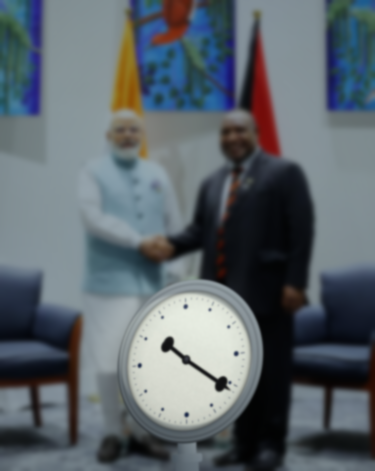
10:21
